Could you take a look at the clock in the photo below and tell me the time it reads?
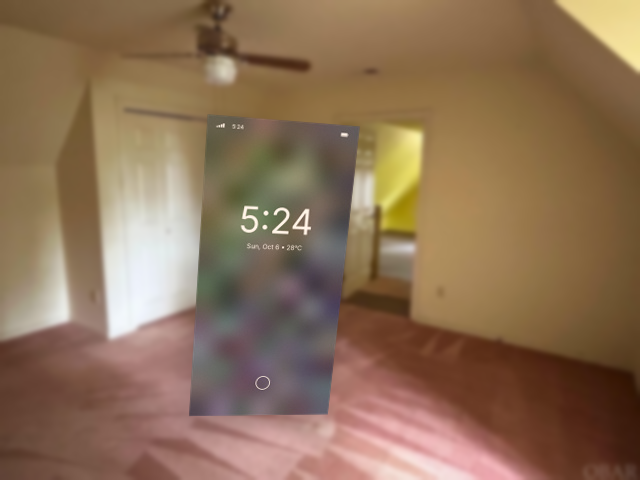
5:24
